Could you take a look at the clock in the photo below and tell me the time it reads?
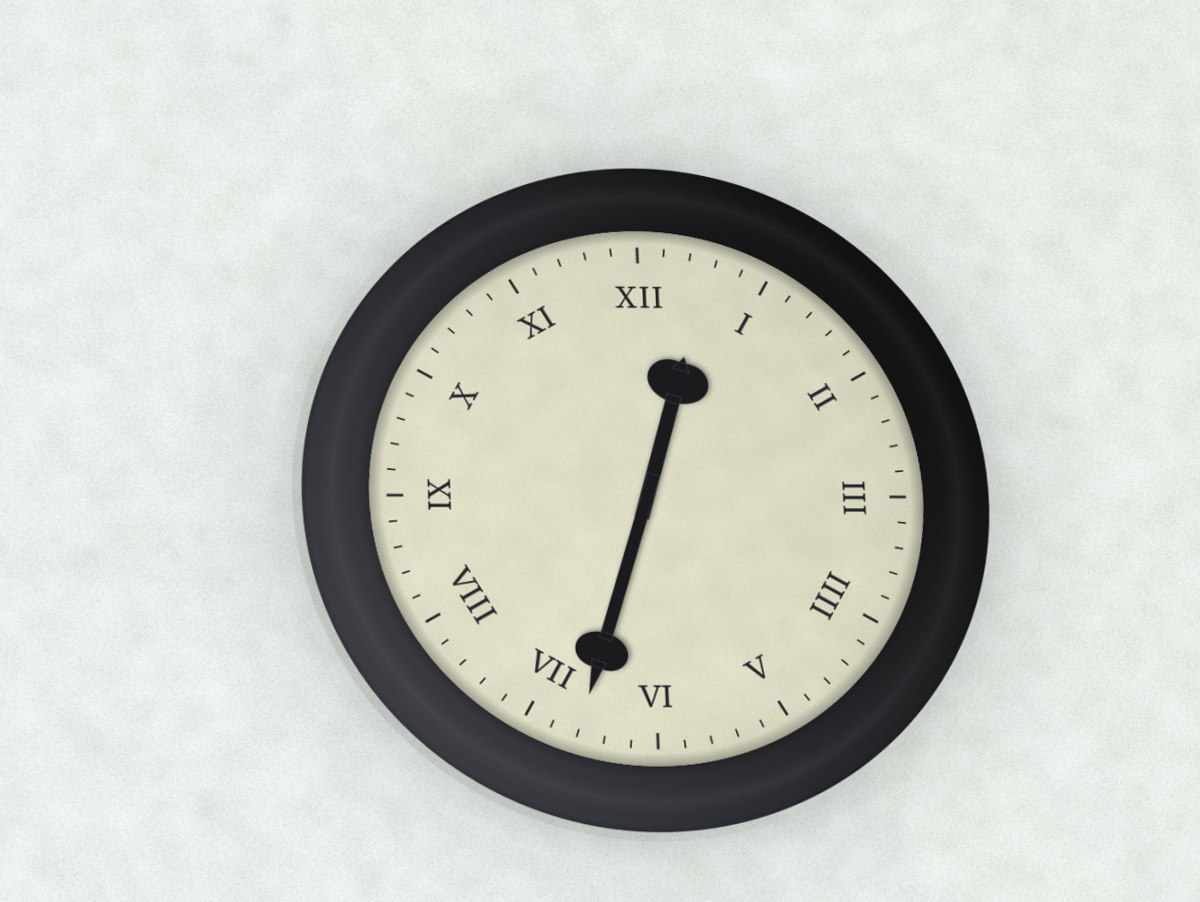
12:33
